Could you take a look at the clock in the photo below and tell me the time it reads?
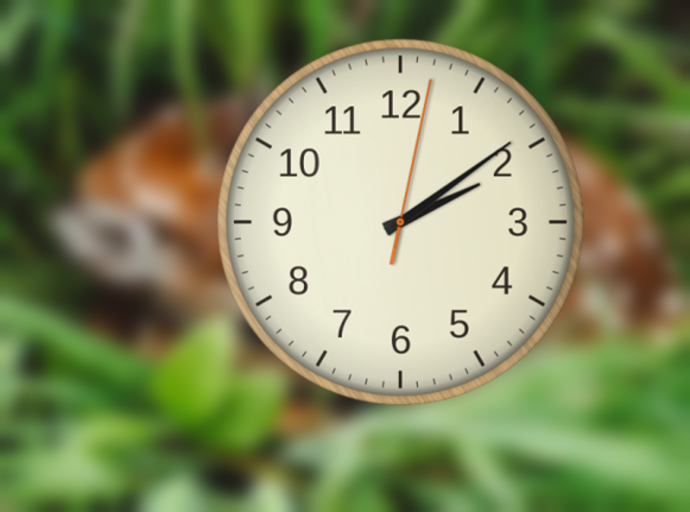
2:09:02
